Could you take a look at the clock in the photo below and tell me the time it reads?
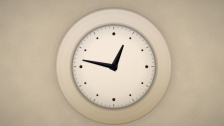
12:47
